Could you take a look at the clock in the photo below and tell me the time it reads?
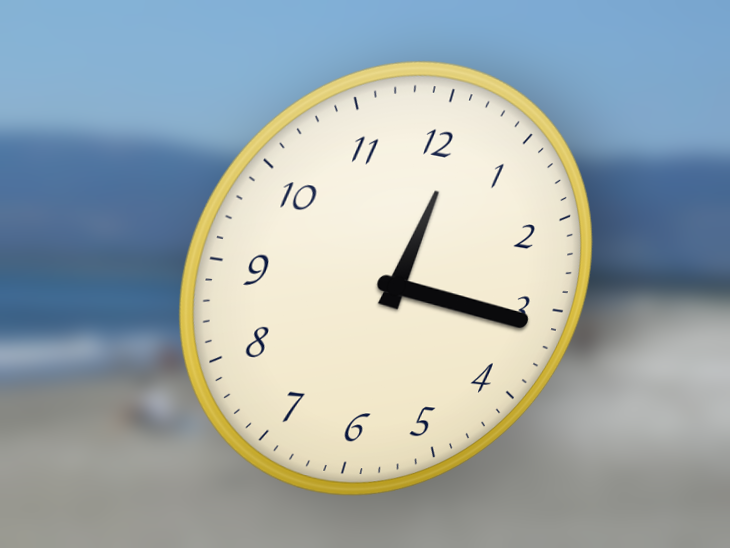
12:16
